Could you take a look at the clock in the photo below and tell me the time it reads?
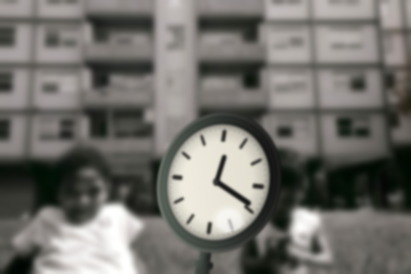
12:19
